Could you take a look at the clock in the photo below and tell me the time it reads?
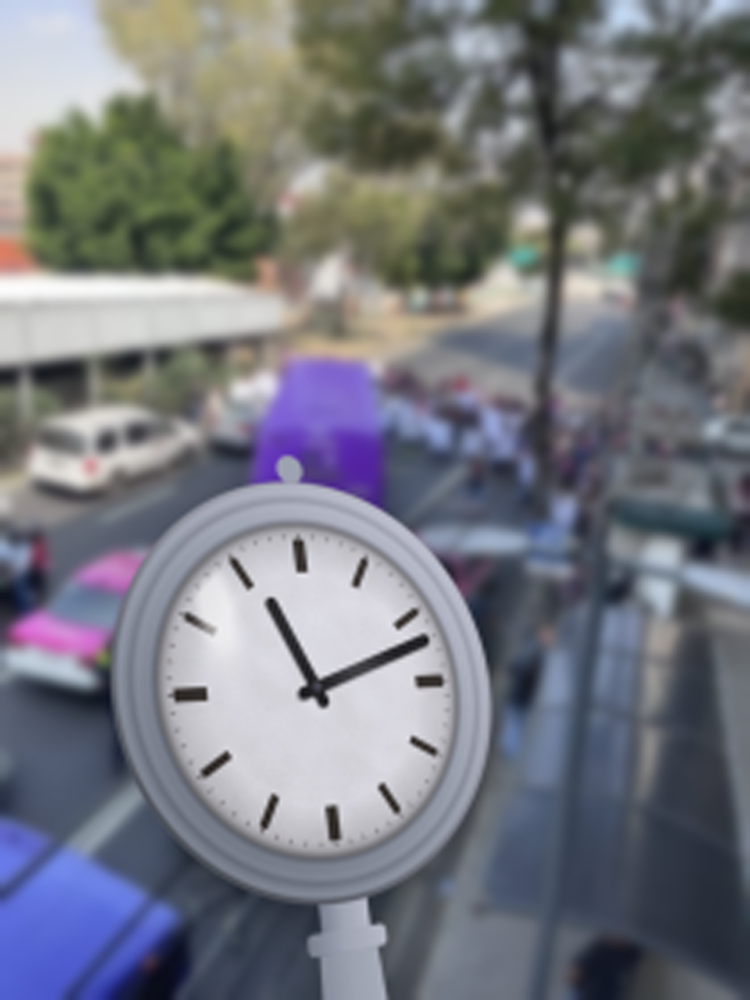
11:12
